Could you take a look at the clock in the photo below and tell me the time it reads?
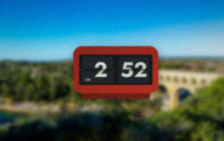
2:52
